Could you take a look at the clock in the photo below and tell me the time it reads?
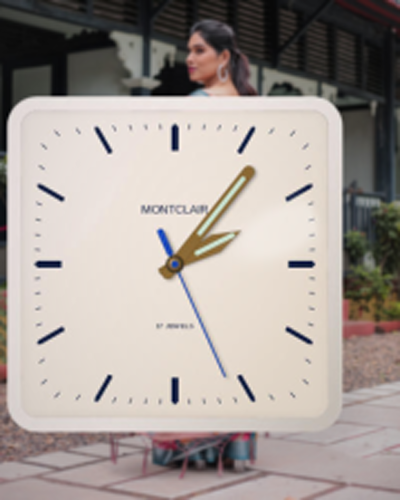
2:06:26
